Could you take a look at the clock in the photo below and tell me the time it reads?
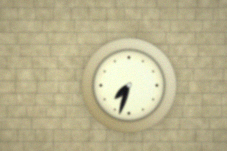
7:33
